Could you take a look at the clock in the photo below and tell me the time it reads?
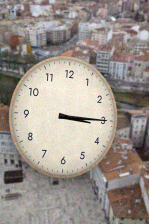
3:15
